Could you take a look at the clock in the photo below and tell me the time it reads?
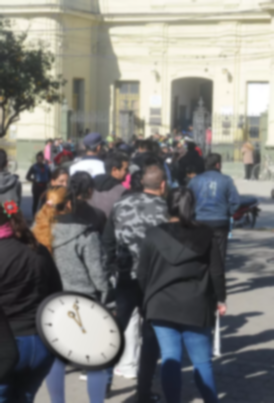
10:59
